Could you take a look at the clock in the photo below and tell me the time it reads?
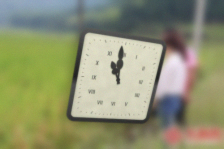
10:59
